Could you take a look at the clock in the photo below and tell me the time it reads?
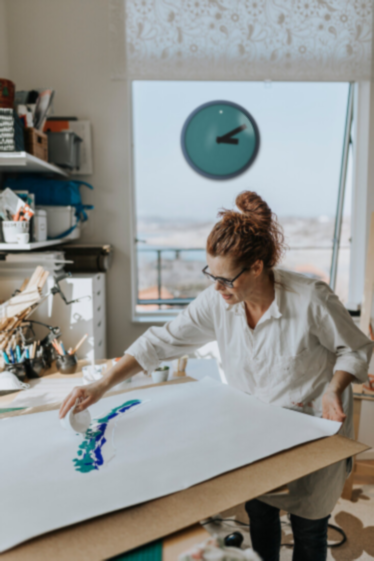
3:10
